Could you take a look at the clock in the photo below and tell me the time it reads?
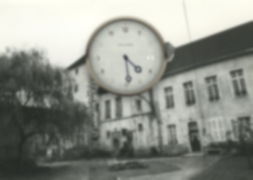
4:29
